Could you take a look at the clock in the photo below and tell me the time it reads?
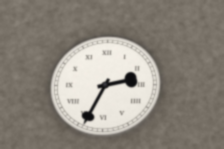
2:34
